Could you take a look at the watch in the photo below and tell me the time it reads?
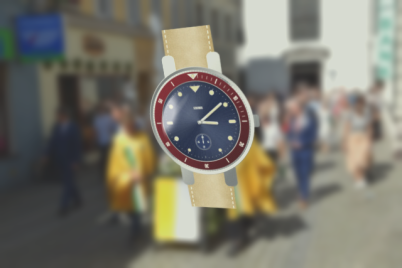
3:09
